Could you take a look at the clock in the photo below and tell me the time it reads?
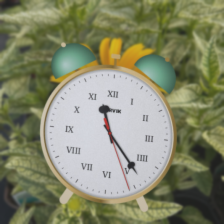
11:23:26
